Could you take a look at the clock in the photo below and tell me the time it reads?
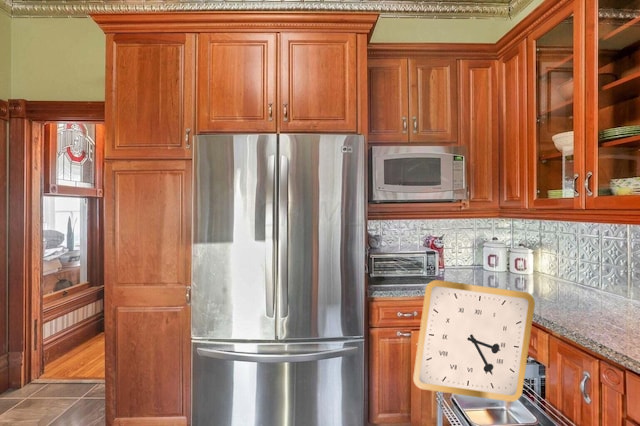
3:24
